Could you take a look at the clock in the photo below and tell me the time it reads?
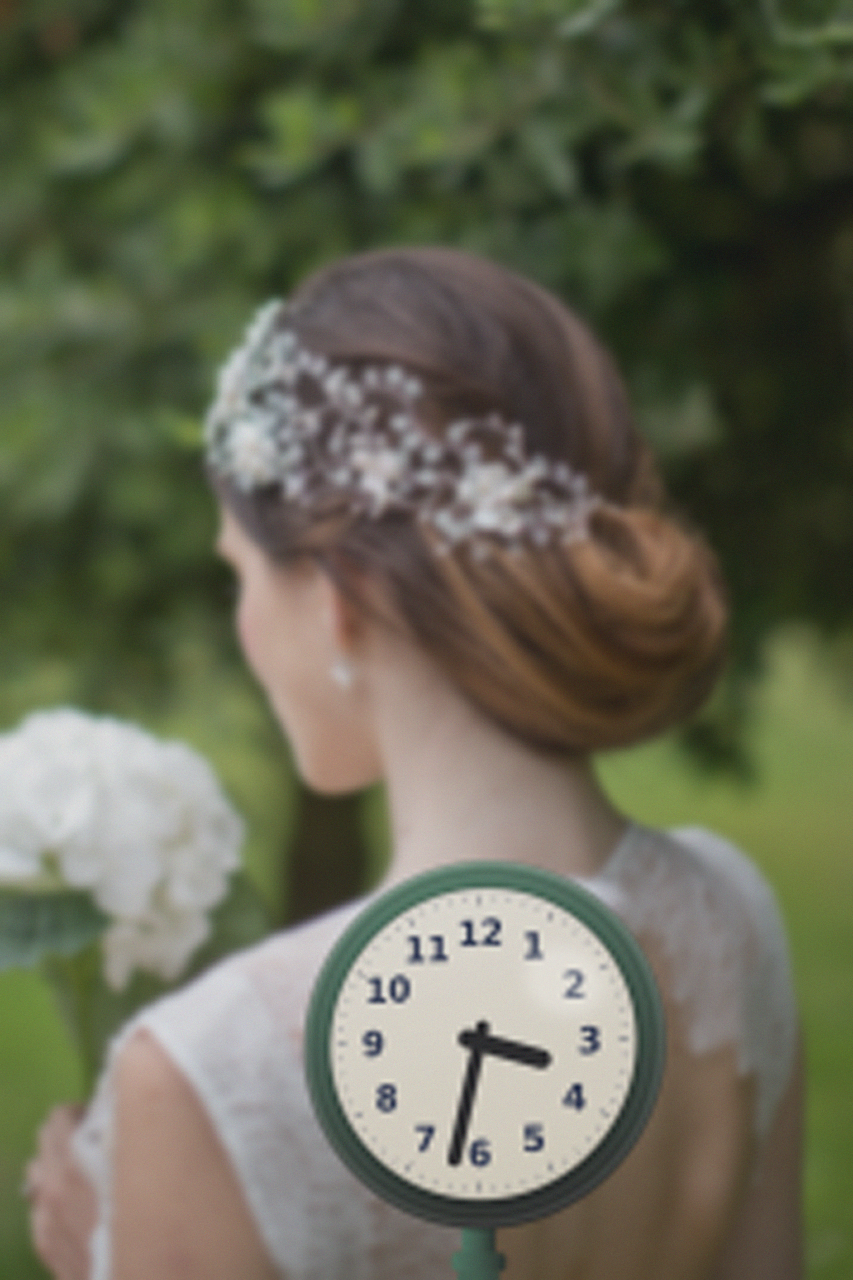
3:32
